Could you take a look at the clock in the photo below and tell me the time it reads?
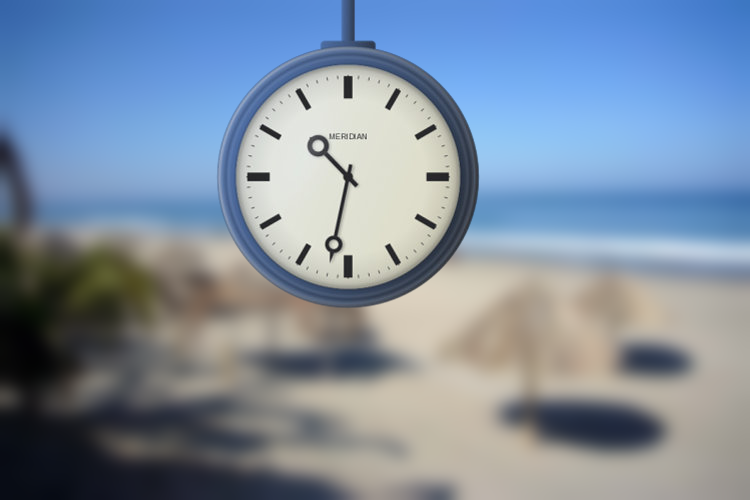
10:32
